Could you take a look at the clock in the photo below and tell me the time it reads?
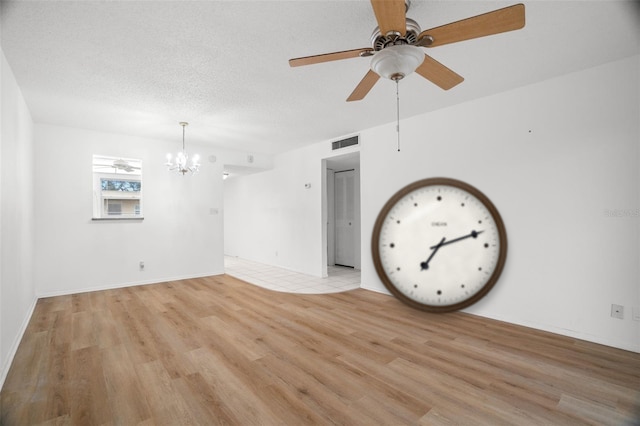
7:12
